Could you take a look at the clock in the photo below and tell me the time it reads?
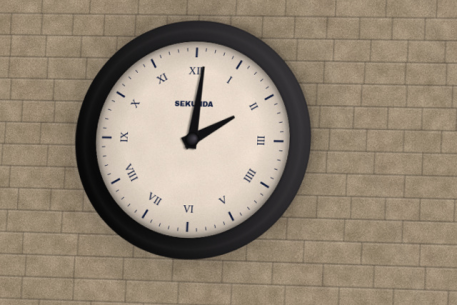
2:01
